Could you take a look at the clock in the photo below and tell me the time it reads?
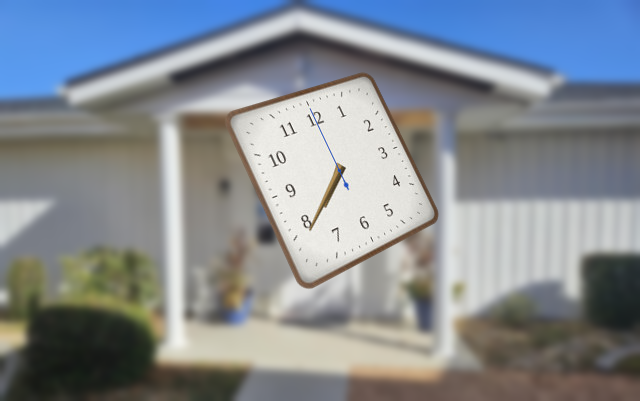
7:39:00
